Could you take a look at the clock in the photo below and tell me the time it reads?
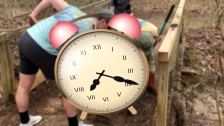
7:19
